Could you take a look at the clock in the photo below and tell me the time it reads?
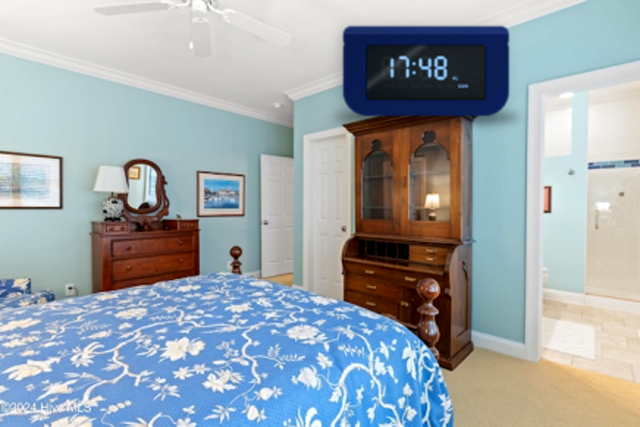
17:48
